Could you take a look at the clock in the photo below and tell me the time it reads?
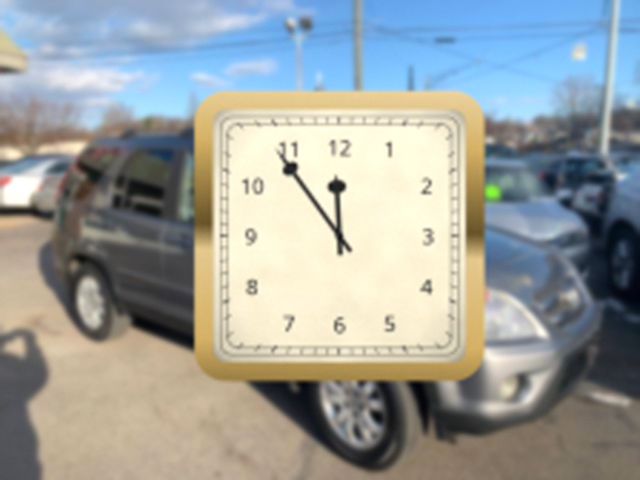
11:54
